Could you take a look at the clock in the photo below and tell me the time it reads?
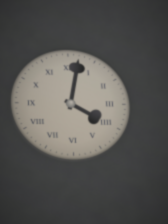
4:02
